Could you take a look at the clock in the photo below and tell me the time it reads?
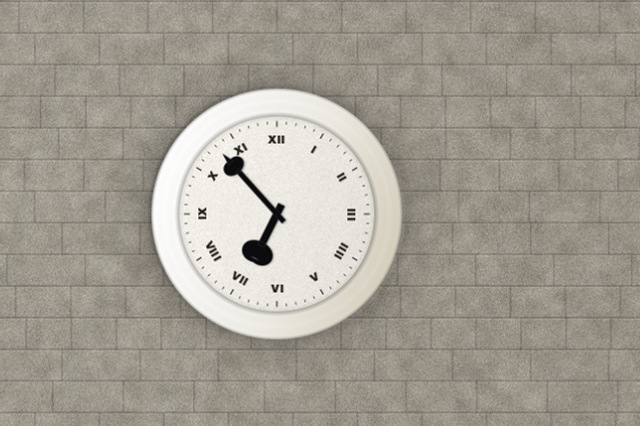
6:53
